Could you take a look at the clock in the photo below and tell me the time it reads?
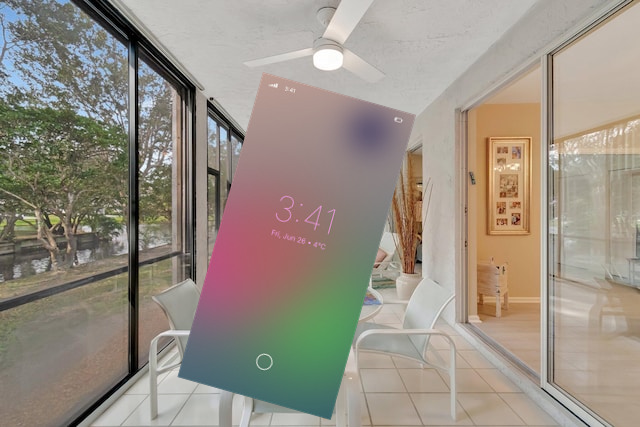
3:41
